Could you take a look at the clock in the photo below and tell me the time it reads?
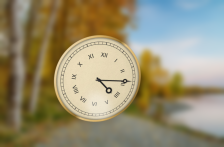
4:14
